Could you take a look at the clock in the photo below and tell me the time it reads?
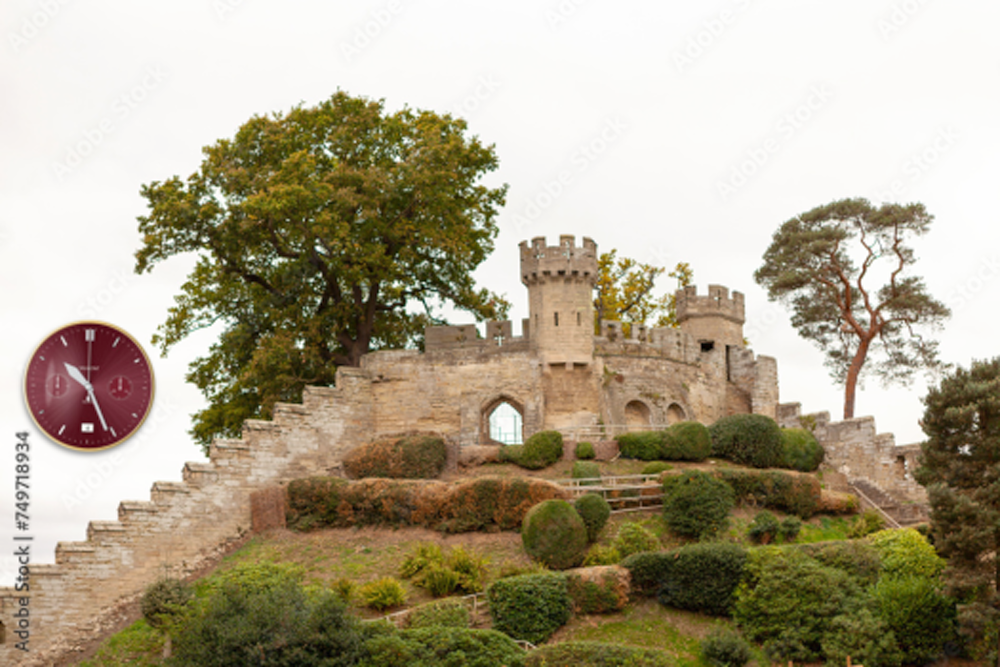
10:26
